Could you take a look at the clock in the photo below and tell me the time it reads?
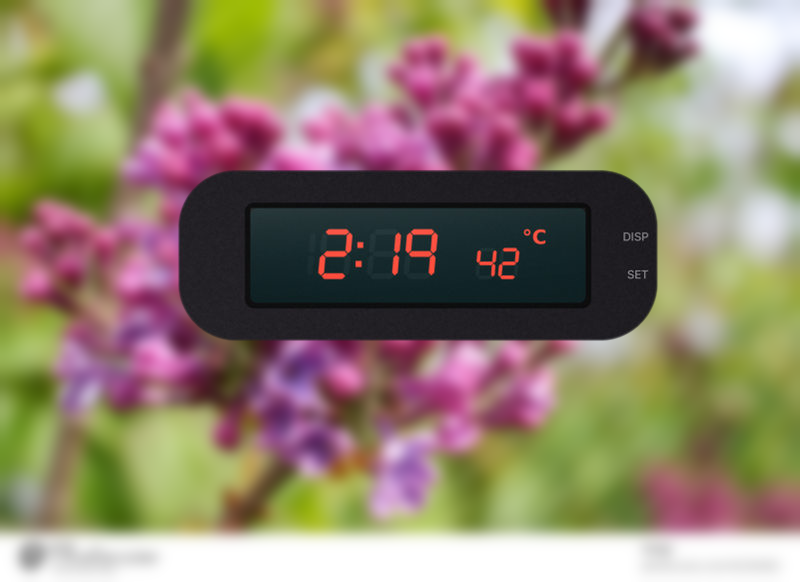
2:19
